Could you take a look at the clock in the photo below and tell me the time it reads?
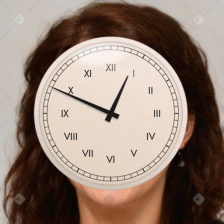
12:49
